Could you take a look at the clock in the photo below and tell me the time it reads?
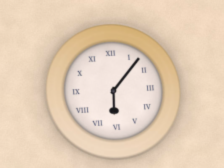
6:07
